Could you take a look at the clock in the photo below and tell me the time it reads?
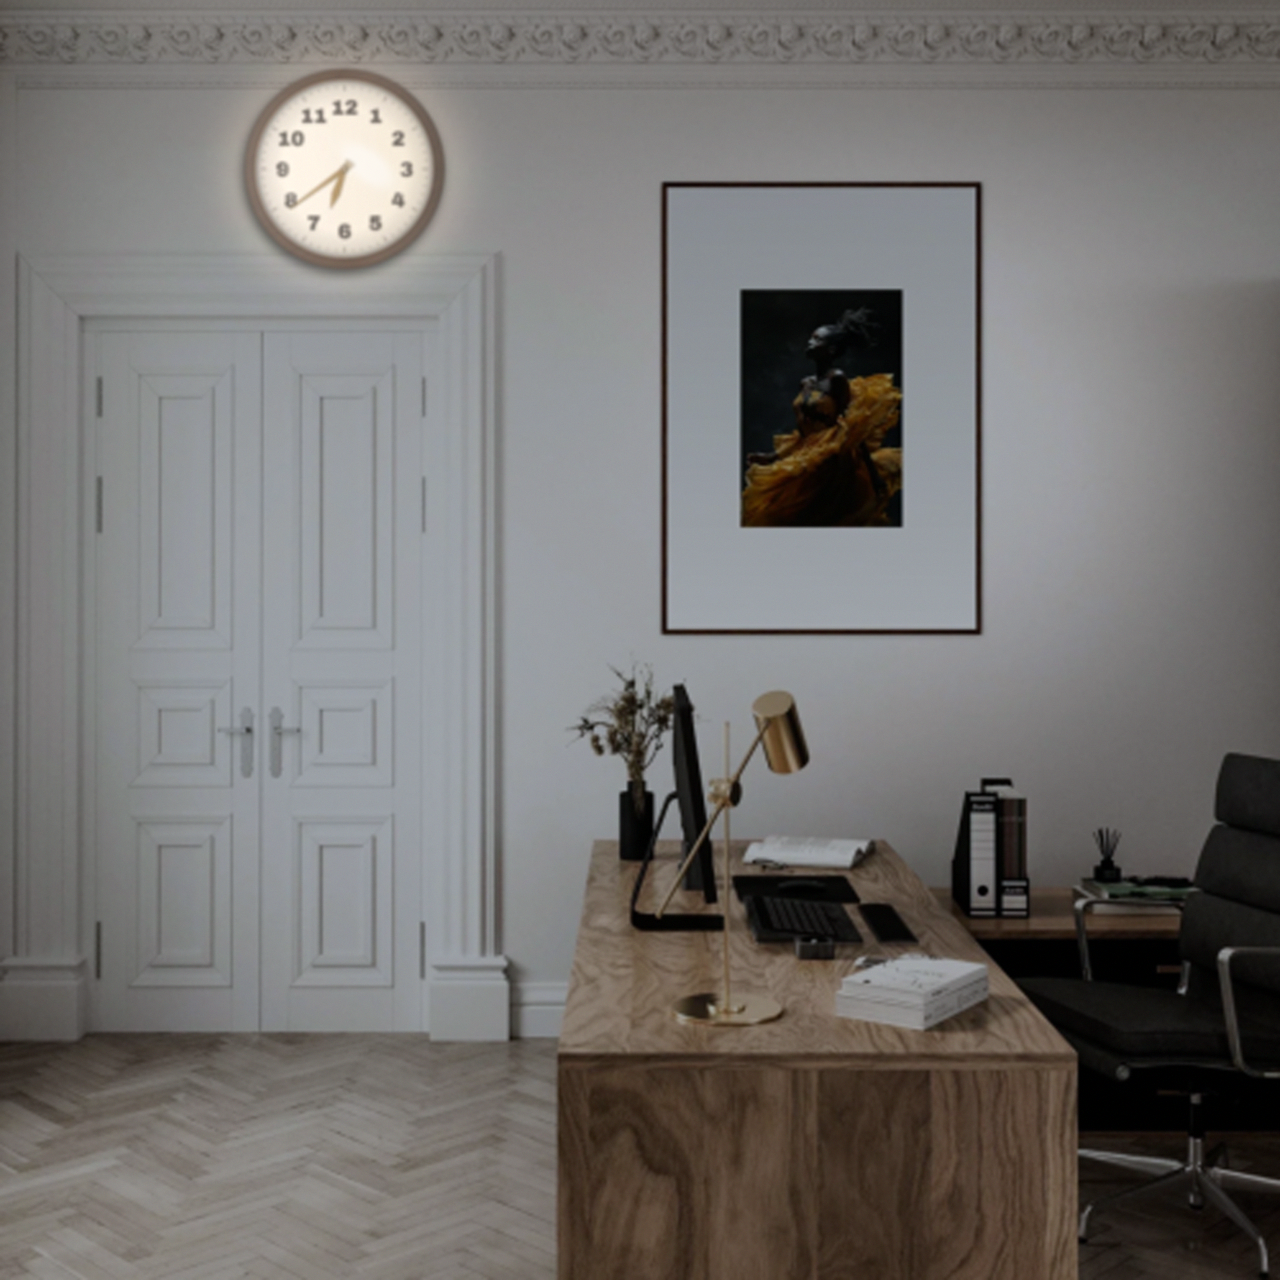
6:39
